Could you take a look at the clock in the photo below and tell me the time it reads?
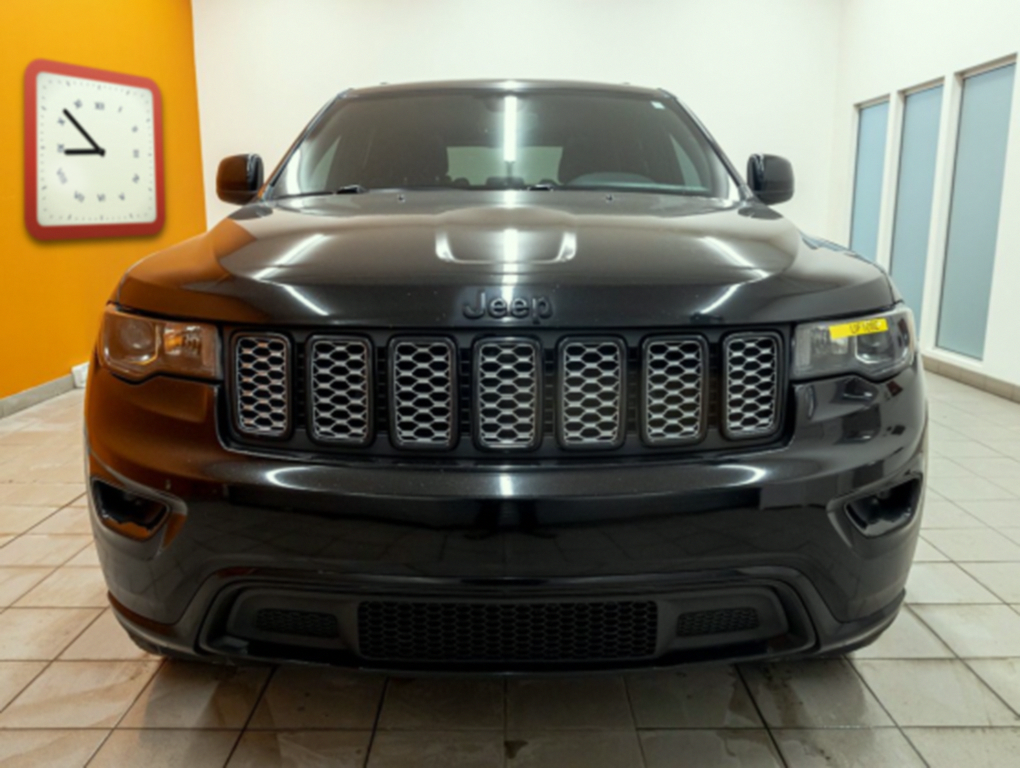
8:52
